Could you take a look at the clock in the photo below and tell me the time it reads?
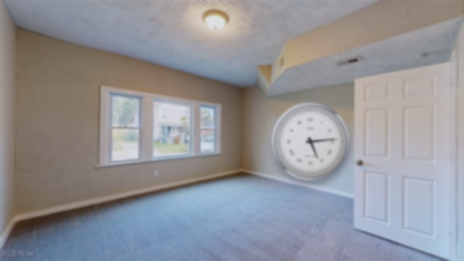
5:14
